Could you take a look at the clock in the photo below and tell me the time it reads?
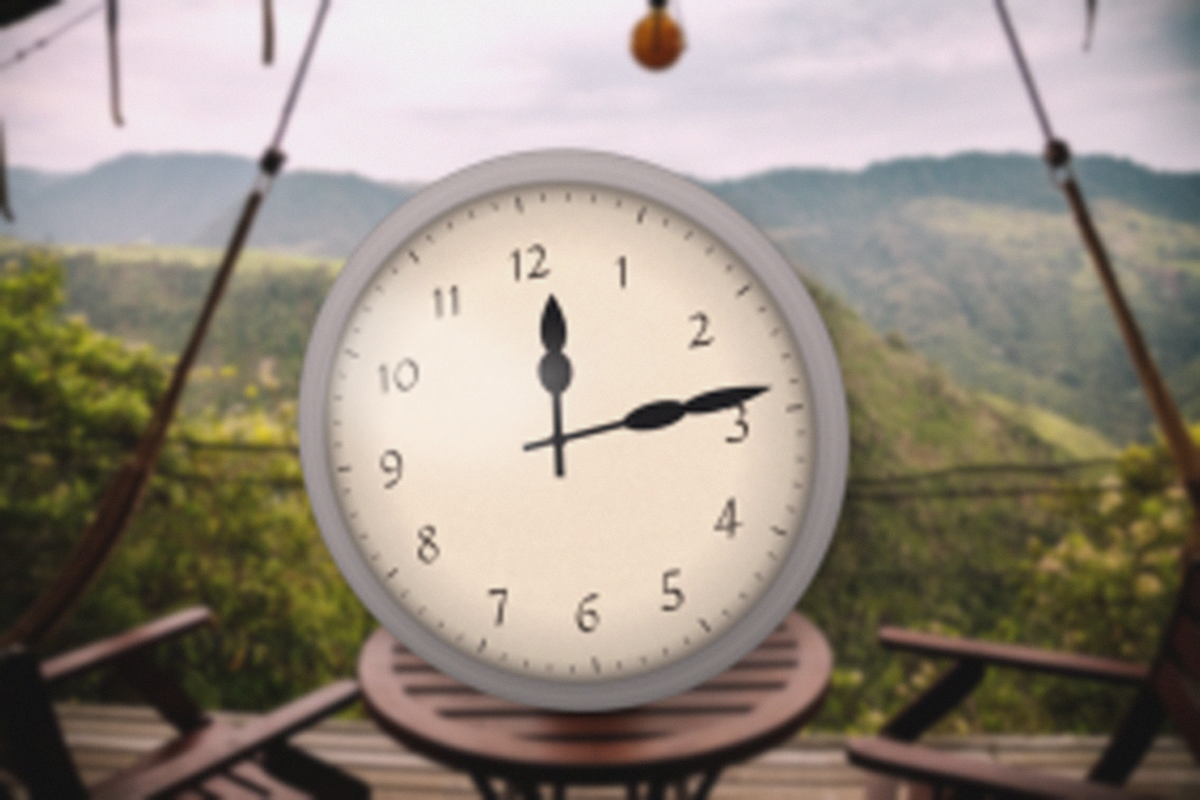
12:14
